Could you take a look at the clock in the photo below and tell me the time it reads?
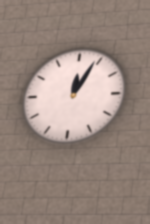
12:04
